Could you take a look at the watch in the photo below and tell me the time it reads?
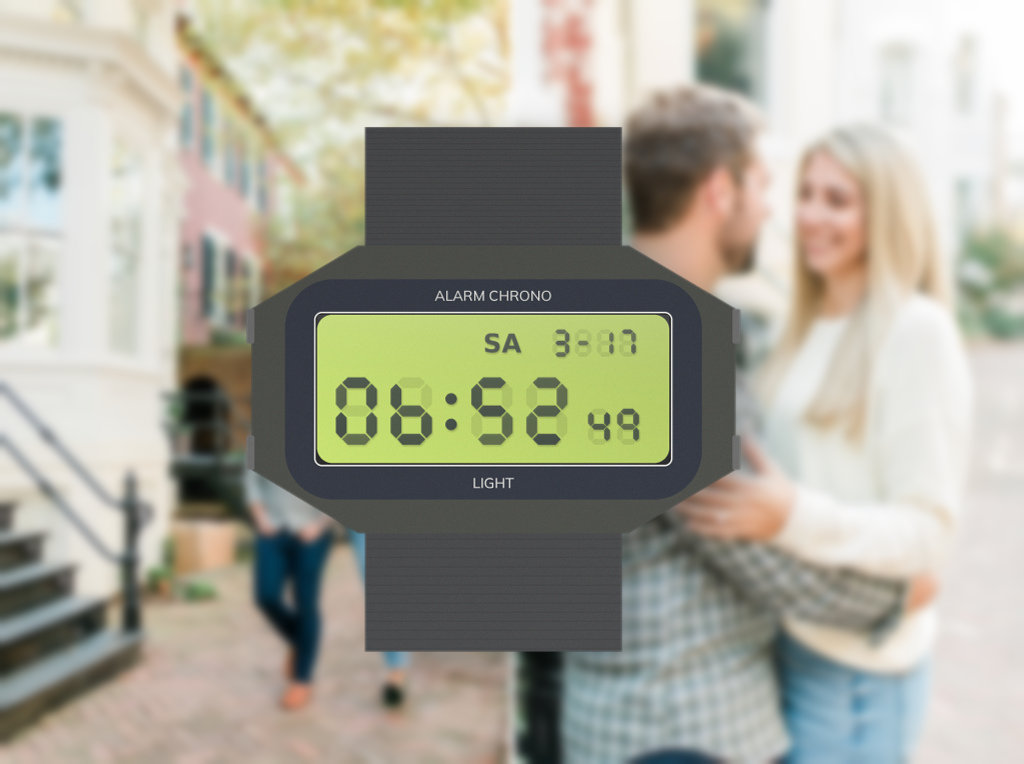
6:52:49
